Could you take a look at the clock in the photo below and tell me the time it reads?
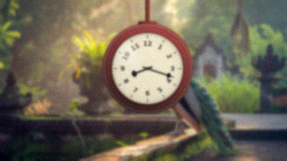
8:18
